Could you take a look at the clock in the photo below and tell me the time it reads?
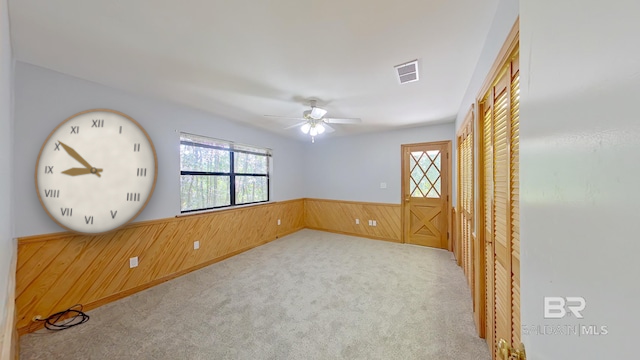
8:51
